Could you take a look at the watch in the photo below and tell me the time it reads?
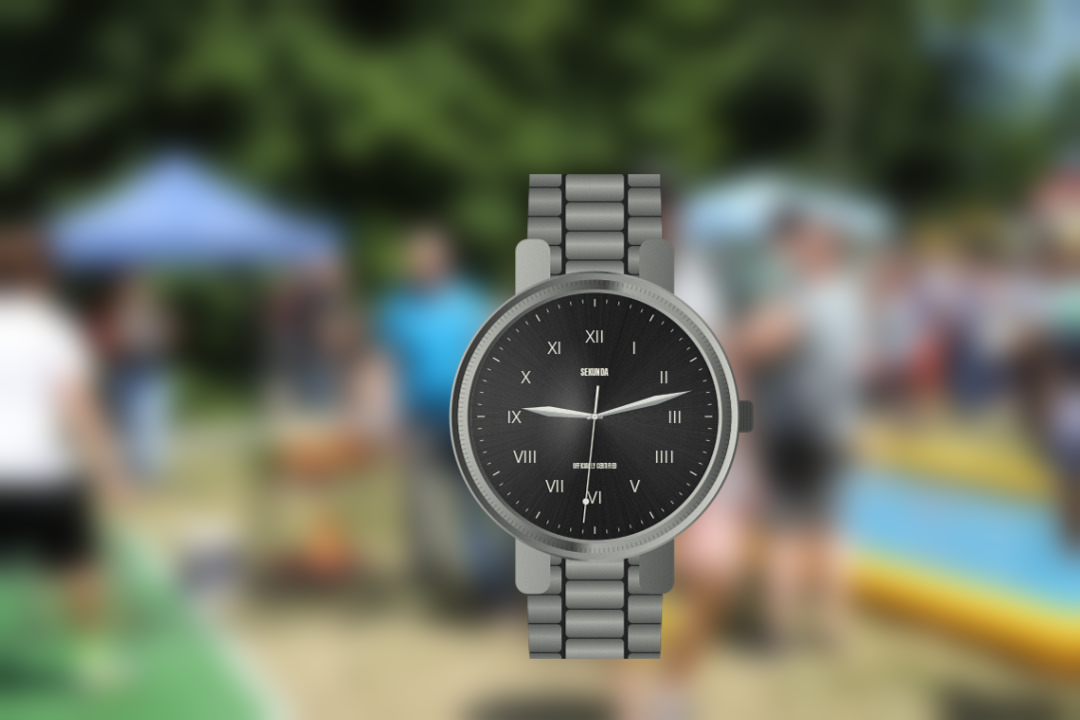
9:12:31
